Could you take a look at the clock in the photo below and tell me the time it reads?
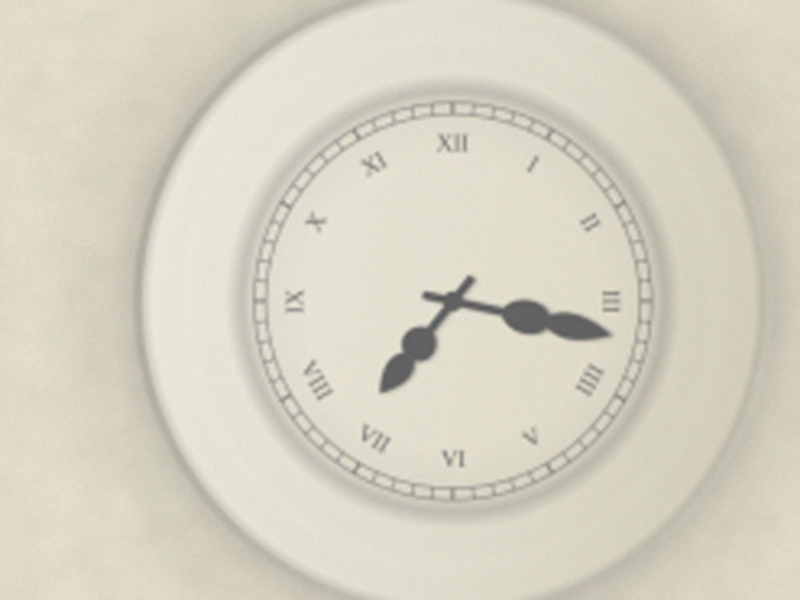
7:17
